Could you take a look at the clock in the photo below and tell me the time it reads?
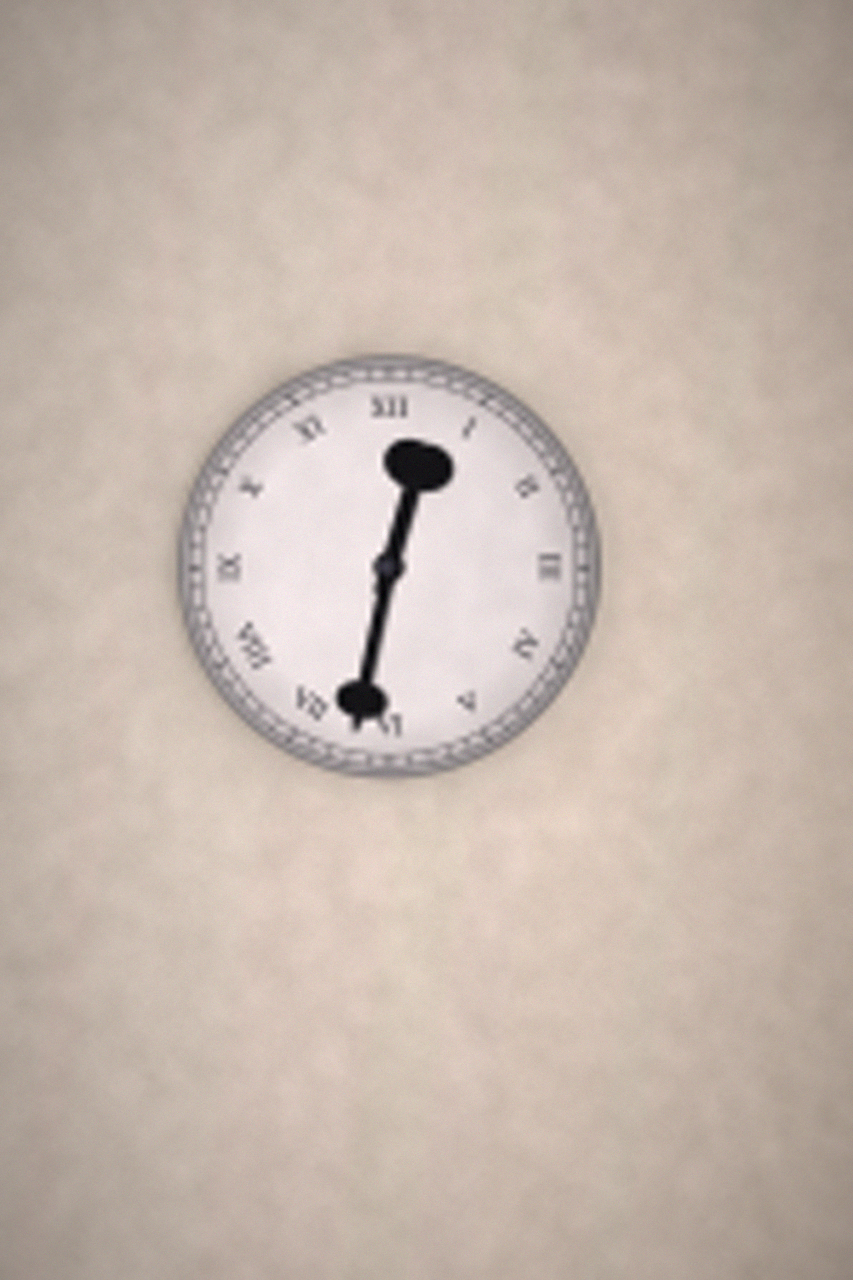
12:32
